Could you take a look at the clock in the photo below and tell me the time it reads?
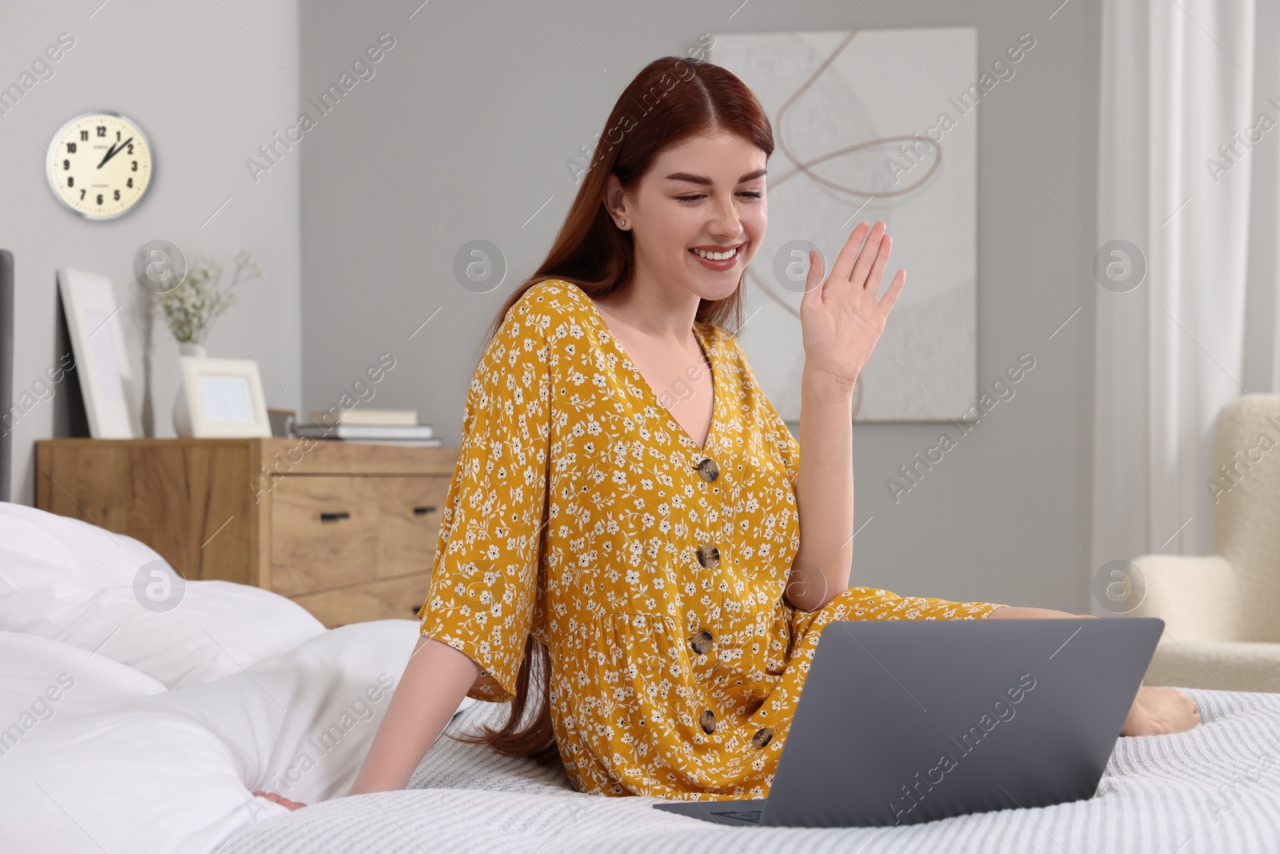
1:08
